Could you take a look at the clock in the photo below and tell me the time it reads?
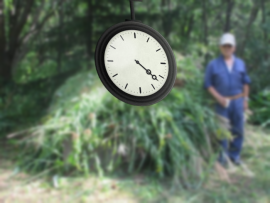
4:22
